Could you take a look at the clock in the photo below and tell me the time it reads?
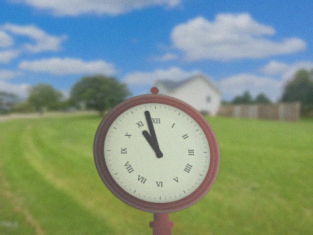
10:58
